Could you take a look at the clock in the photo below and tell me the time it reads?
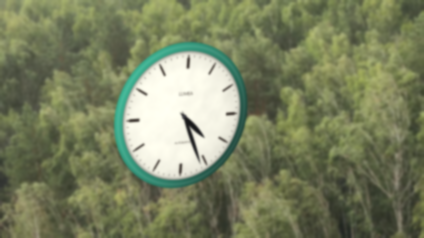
4:26
